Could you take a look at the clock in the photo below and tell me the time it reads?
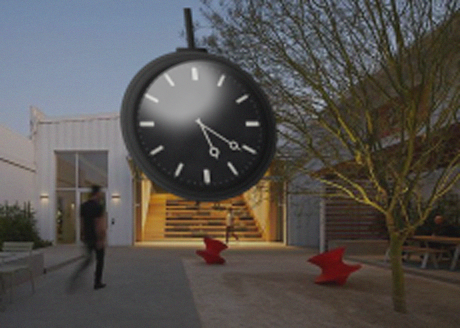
5:21
